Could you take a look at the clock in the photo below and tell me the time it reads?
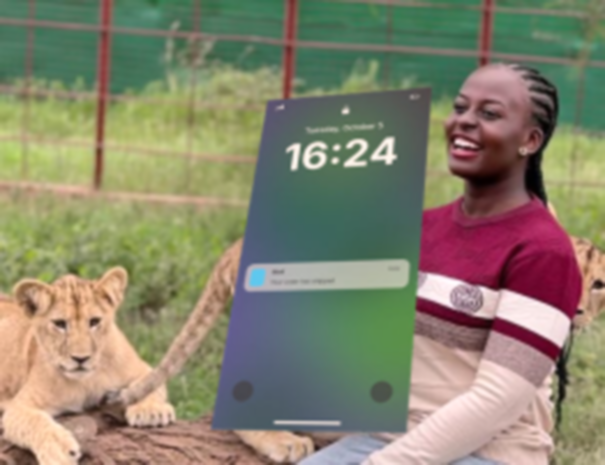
16:24
